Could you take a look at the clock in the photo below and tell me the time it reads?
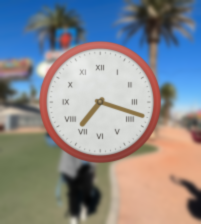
7:18
